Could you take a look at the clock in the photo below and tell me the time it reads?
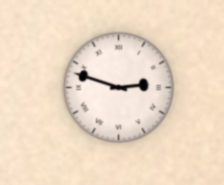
2:48
